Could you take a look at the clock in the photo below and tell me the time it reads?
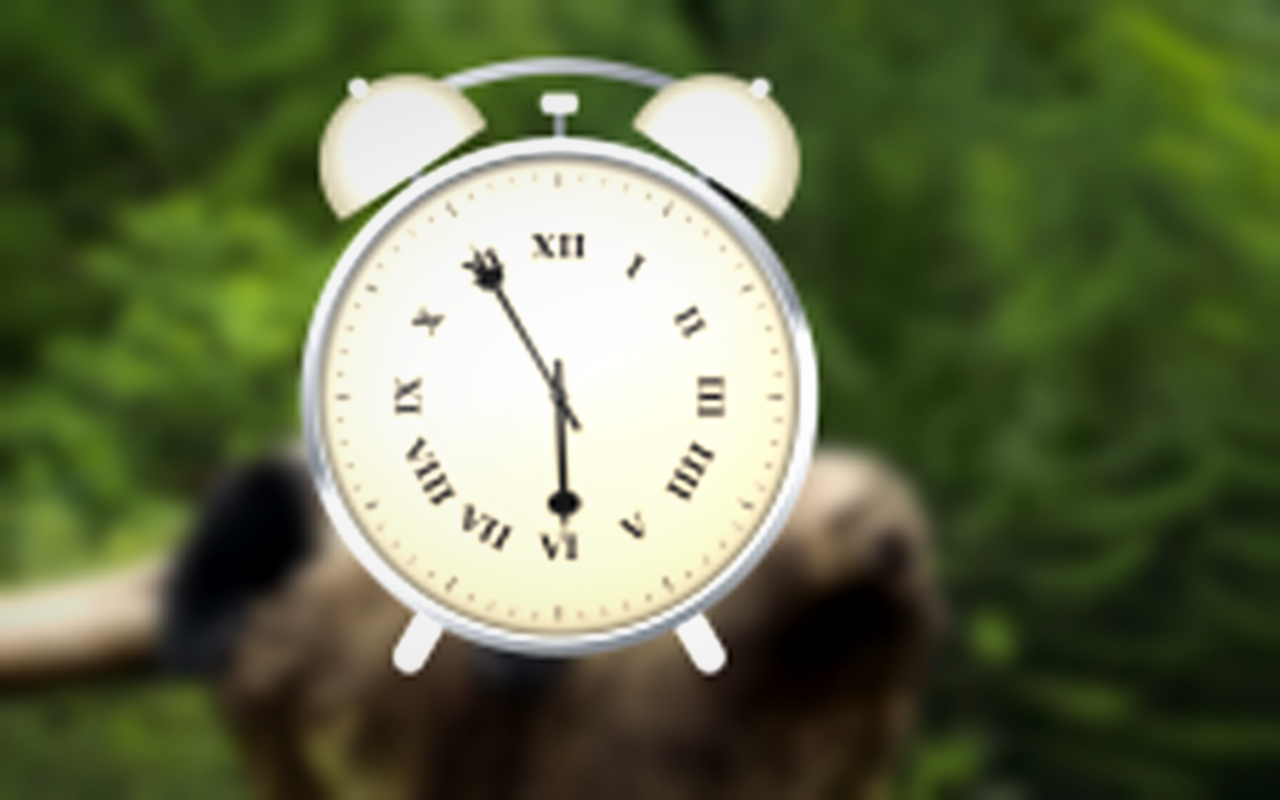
5:55
